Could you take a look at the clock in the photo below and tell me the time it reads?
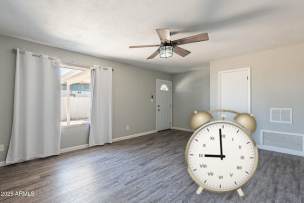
8:59
